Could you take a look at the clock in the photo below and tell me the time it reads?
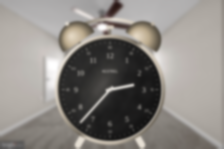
2:37
